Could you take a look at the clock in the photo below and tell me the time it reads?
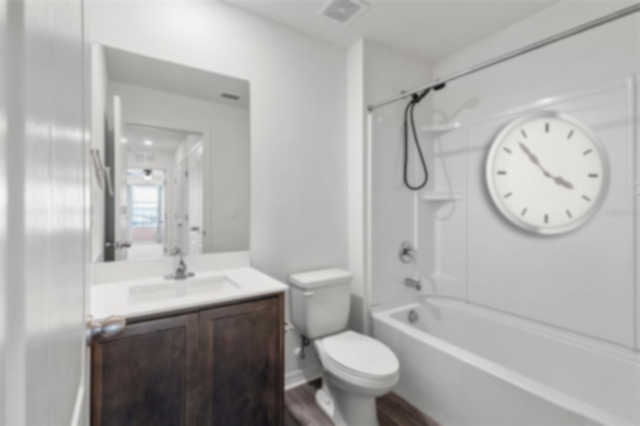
3:53
